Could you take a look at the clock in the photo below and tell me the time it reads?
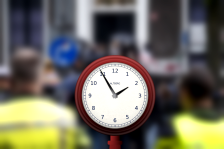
1:55
